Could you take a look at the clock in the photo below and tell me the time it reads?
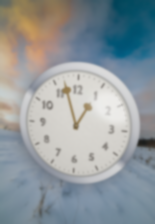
12:57
